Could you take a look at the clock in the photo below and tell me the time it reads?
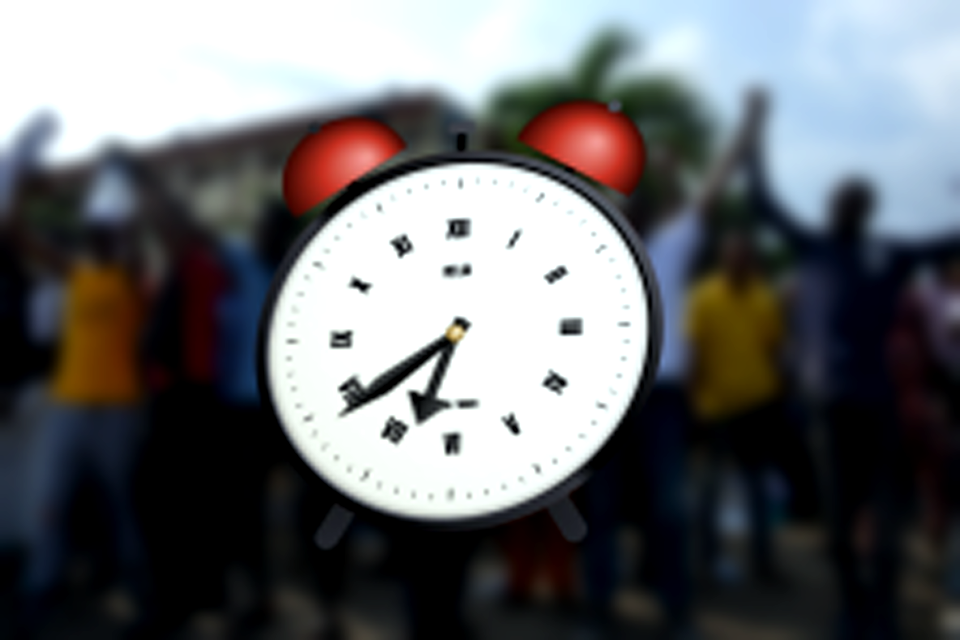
6:39
